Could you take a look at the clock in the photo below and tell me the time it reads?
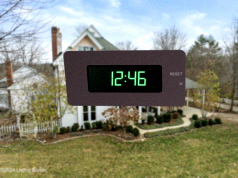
12:46
